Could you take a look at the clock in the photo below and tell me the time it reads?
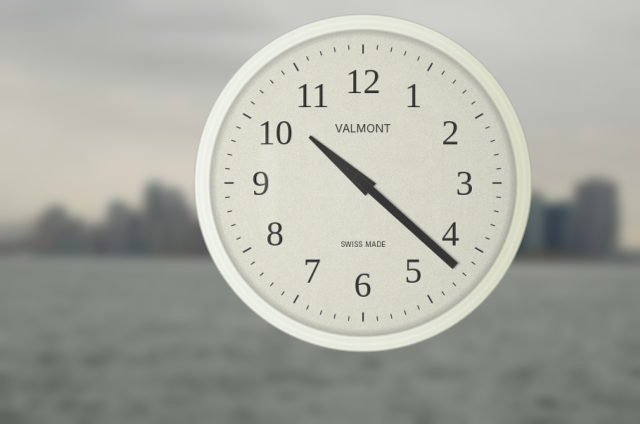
10:22
